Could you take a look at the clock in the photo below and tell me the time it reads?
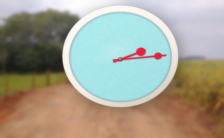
2:14
